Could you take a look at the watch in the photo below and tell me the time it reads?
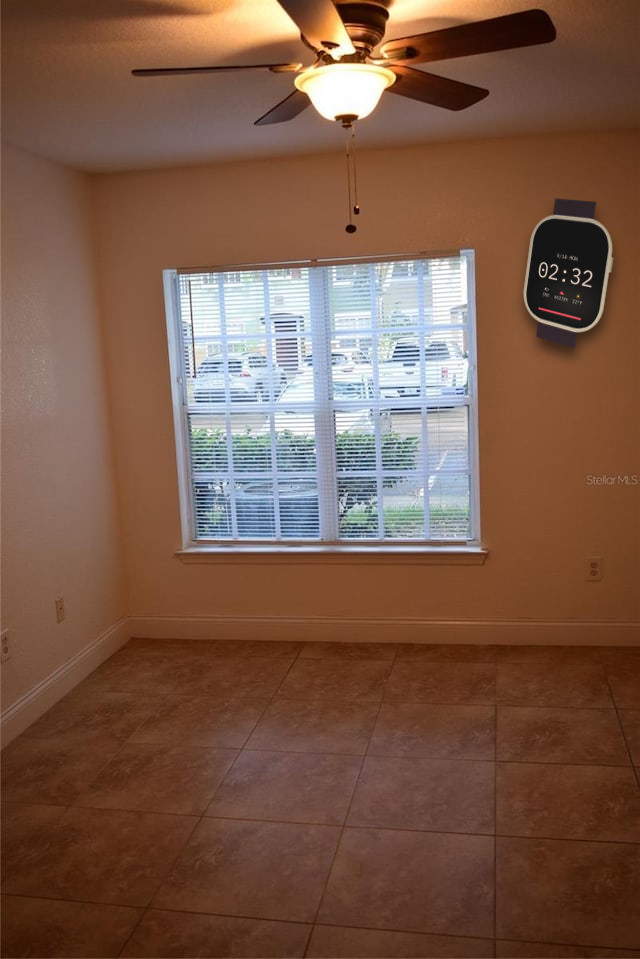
2:32
